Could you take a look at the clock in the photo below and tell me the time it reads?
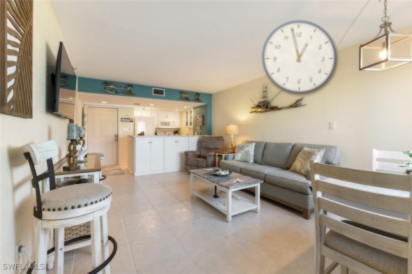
12:58
